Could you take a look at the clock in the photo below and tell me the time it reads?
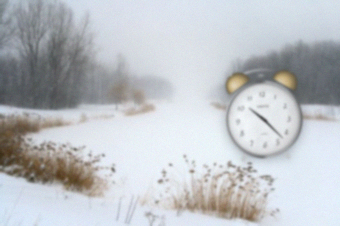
10:23
